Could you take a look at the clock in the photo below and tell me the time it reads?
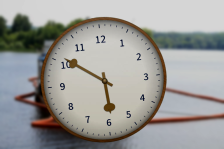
5:51
